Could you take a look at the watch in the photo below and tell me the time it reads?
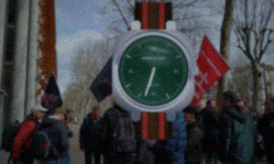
6:33
